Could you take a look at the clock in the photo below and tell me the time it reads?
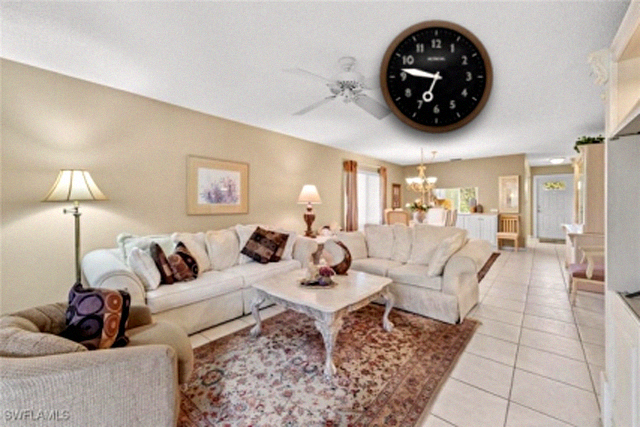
6:47
